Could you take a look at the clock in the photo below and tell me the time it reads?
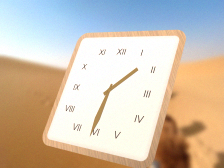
1:31
